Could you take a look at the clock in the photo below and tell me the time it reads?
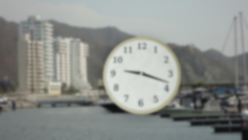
9:18
